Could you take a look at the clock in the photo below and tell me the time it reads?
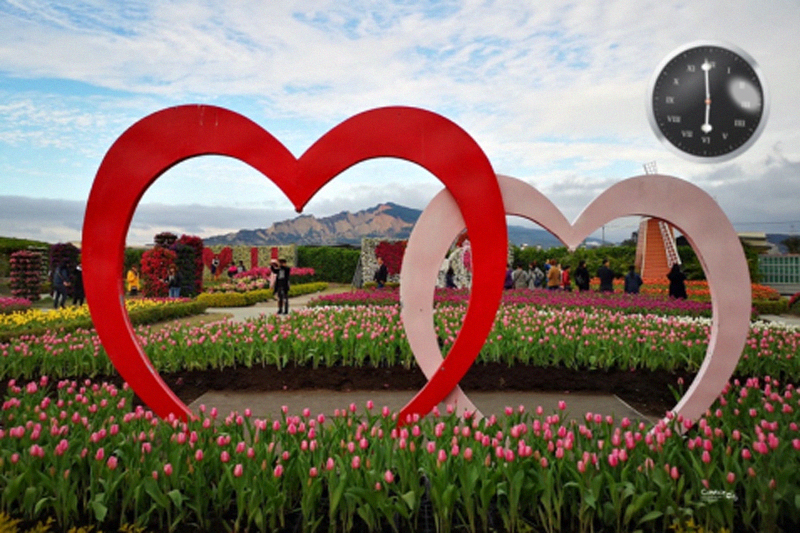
5:59
